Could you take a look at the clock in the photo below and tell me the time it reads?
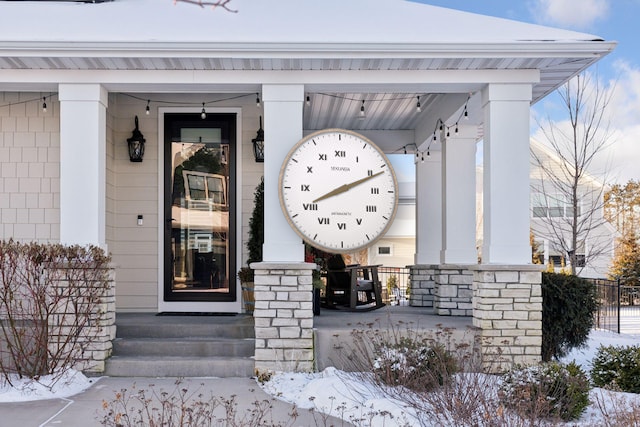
8:11
